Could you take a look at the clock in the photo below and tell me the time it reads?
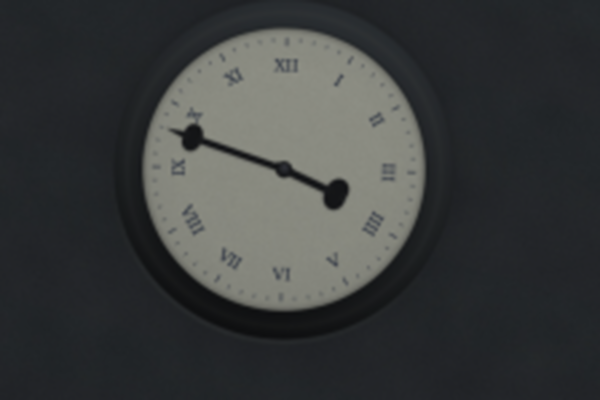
3:48
